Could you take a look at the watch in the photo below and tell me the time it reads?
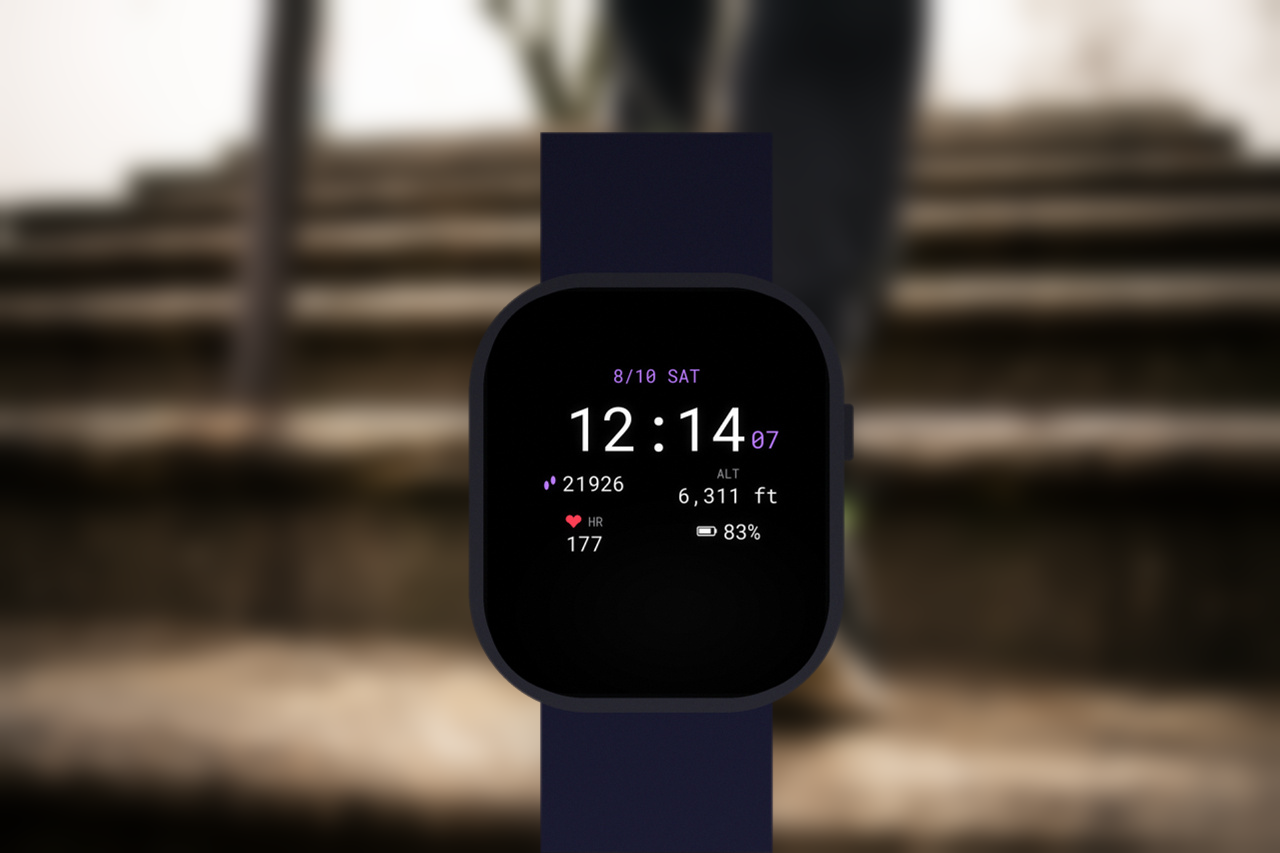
12:14:07
